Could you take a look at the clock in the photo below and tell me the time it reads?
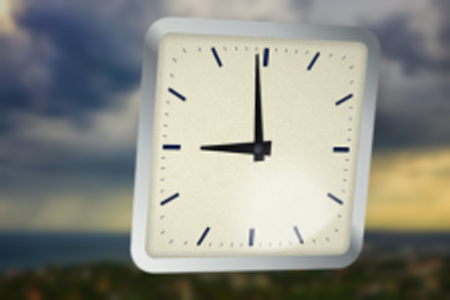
8:59
